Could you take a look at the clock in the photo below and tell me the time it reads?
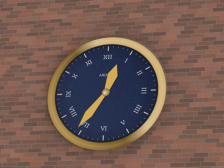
12:36
